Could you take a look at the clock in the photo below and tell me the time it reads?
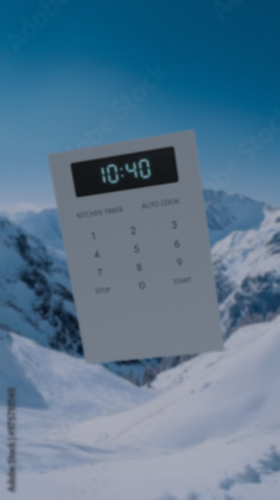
10:40
